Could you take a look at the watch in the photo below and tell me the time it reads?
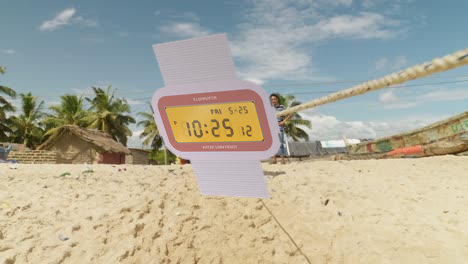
10:25:12
